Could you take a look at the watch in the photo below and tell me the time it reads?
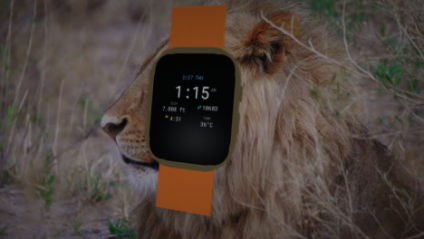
1:15
